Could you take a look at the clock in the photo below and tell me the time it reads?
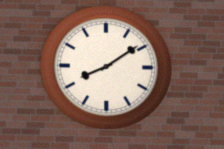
8:09
